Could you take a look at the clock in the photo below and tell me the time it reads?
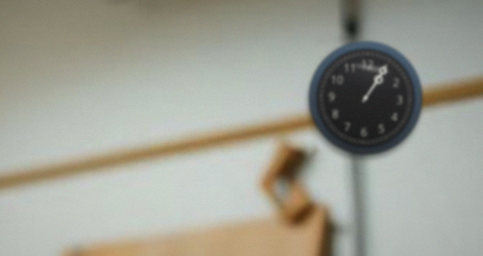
1:05
